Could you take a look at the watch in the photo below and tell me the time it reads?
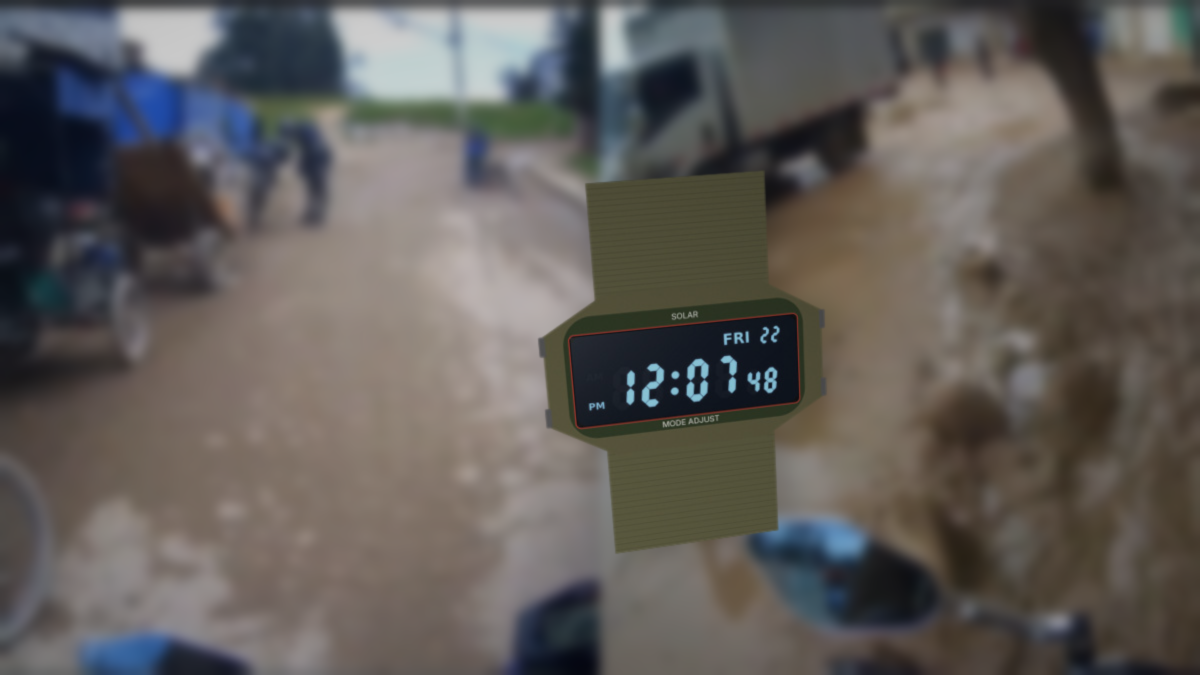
12:07:48
